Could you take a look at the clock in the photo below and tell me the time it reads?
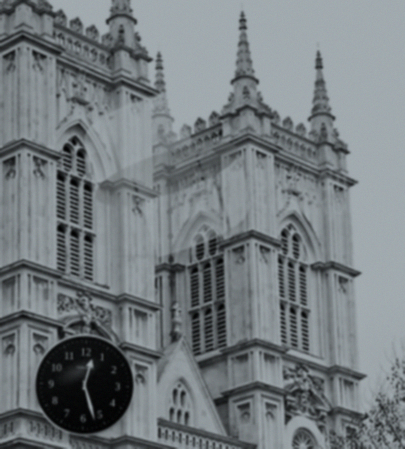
12:27
